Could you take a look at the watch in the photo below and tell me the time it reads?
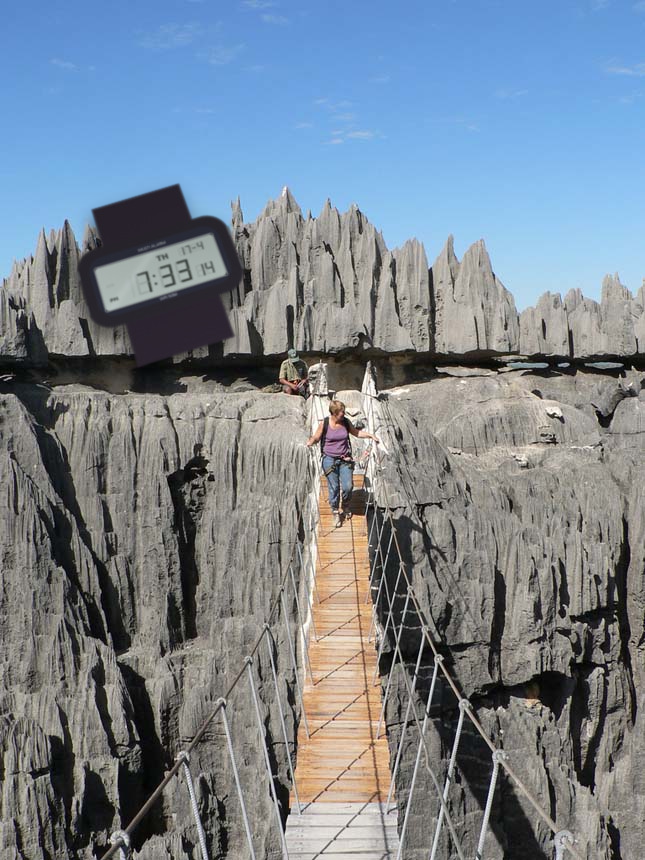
7:33:14
